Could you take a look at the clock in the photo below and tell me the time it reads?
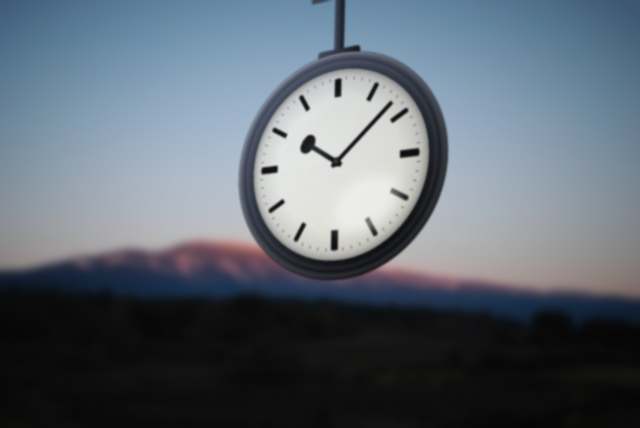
10:08
